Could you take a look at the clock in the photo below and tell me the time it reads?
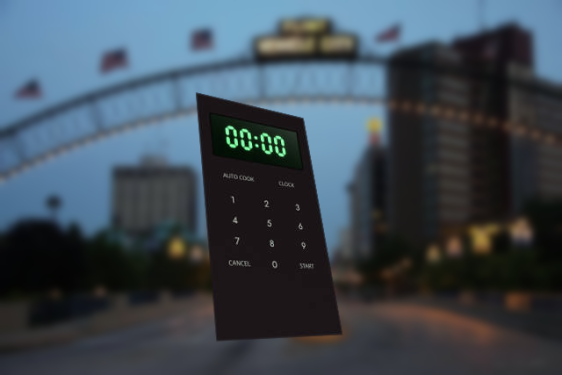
0:00
